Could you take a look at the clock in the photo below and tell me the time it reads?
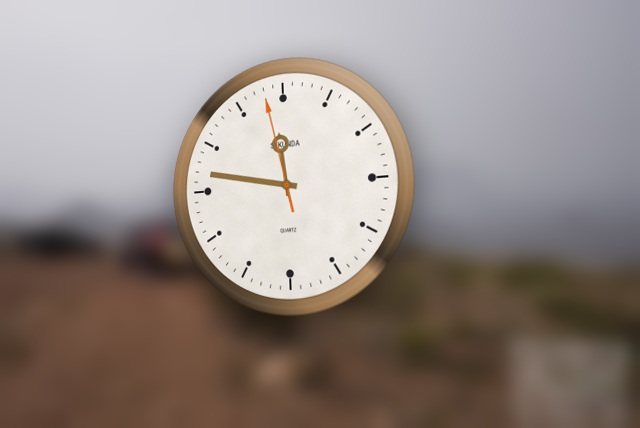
11:46:58
